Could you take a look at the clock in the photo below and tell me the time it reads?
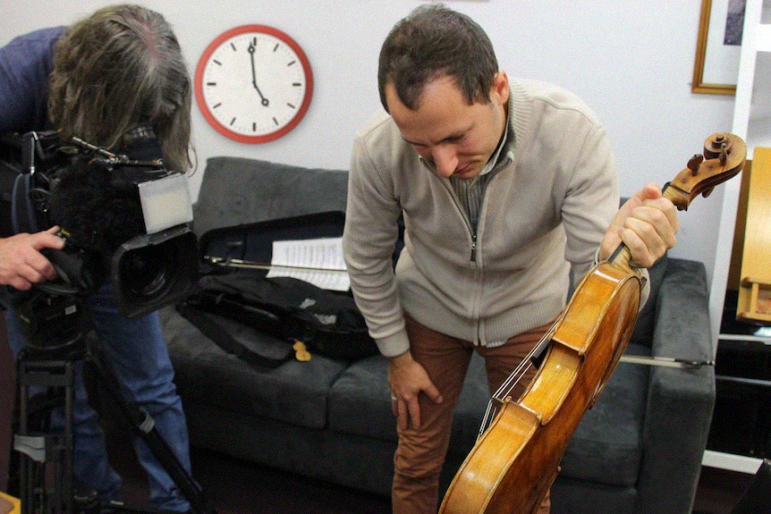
4:59
